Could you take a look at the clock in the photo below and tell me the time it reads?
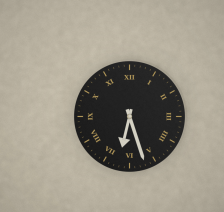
6:27
